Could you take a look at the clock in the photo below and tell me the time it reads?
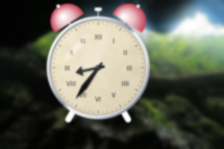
8:36
